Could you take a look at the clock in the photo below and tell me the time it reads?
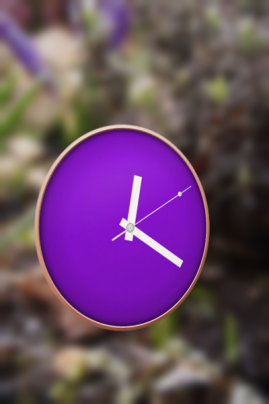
12:20:10
